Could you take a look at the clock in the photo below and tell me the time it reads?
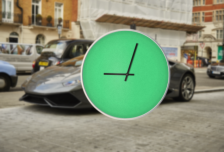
9:03
